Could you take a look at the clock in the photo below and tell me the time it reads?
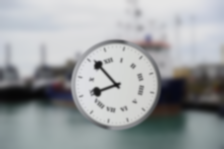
8:56
